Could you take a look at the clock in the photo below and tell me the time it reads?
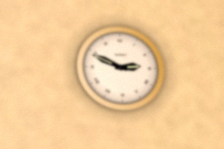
2:49
